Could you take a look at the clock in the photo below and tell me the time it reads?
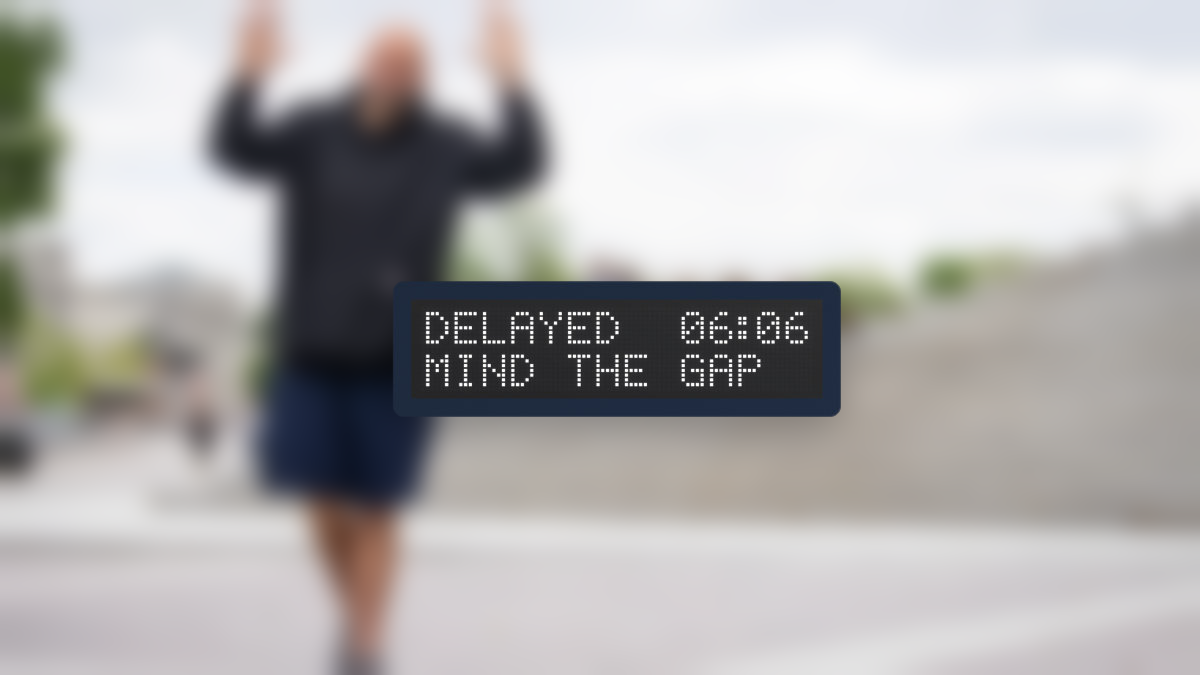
6:06
